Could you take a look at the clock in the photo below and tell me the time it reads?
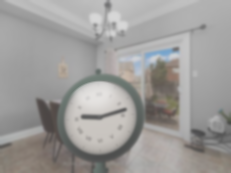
9:13
